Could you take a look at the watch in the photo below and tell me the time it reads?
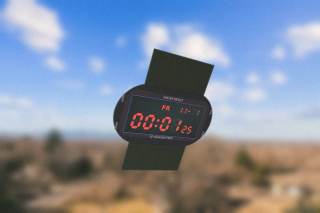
0:01:25
